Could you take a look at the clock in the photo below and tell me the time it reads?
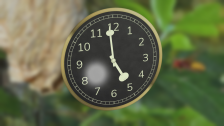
4:59
